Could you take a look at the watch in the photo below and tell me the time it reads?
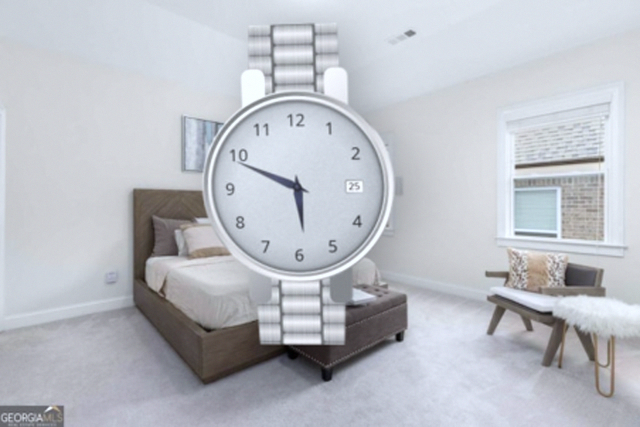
5:49
